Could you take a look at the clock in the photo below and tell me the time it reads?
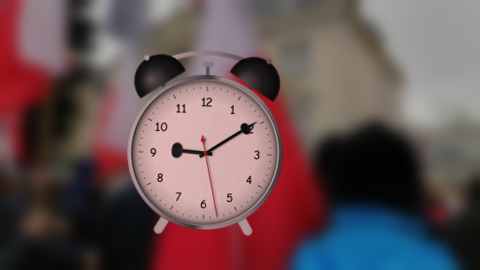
9:09:28
